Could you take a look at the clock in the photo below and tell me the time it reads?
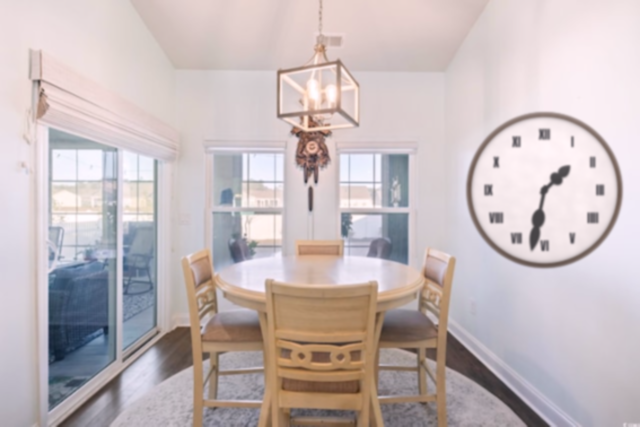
1:32
